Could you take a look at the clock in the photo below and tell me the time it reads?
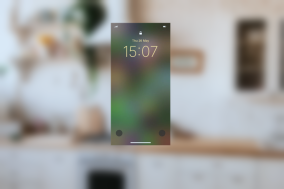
15:07
